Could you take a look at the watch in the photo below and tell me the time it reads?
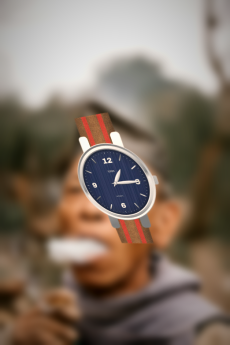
1:15
